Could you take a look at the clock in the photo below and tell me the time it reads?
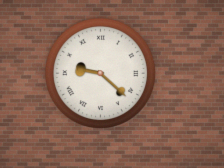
9:22
